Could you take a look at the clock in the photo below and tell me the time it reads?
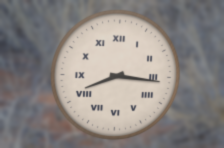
8:16
